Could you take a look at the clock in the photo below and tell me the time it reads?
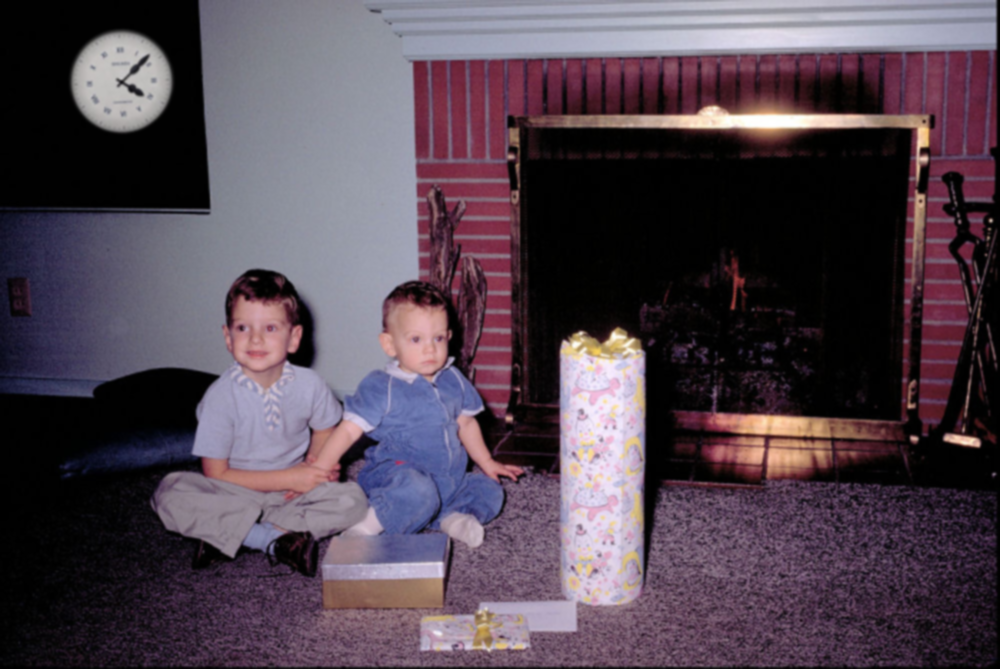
4:08
